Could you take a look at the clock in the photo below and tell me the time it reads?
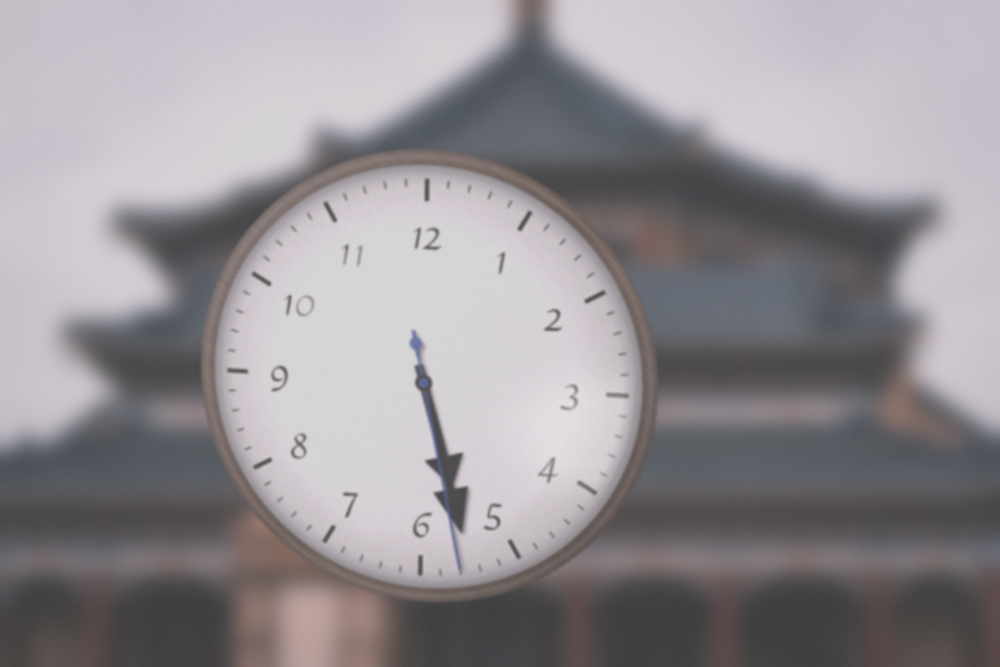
5:27:28
